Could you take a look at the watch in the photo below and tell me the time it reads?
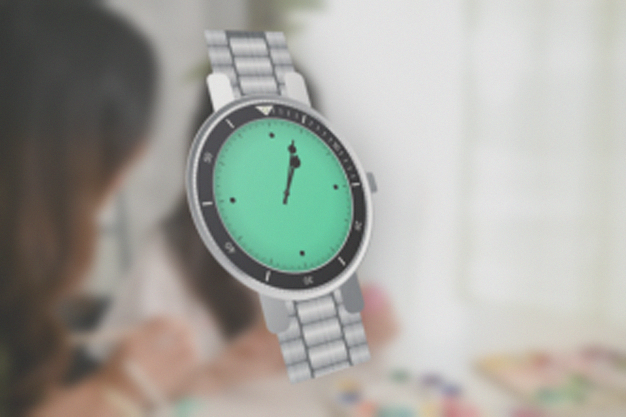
1:04
